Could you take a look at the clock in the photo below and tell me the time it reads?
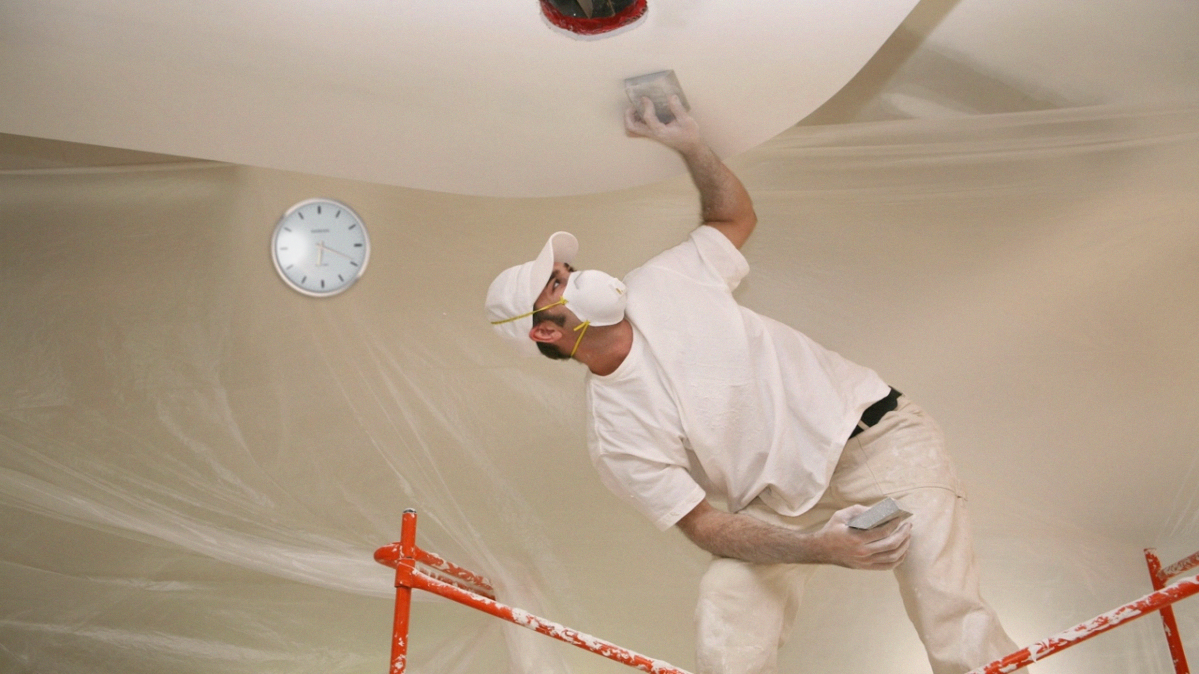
6:19
